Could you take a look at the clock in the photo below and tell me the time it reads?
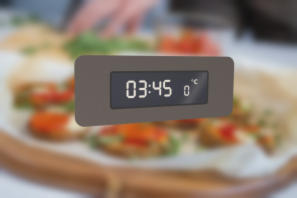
3:45
